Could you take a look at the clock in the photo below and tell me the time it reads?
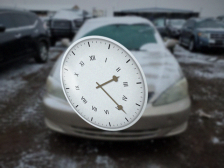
2:24
